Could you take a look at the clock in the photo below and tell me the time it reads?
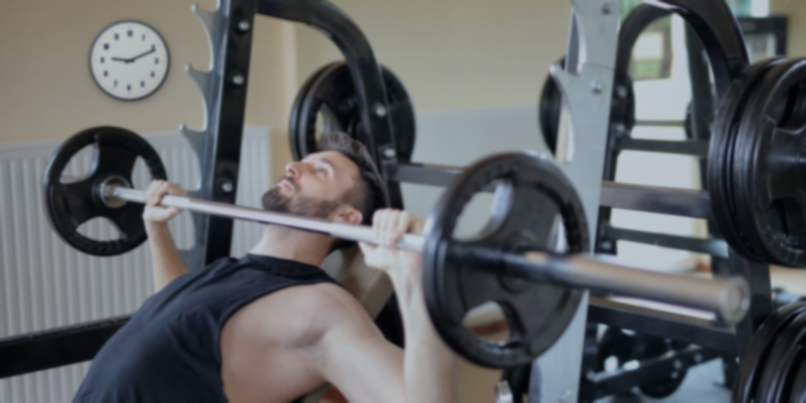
9:11
